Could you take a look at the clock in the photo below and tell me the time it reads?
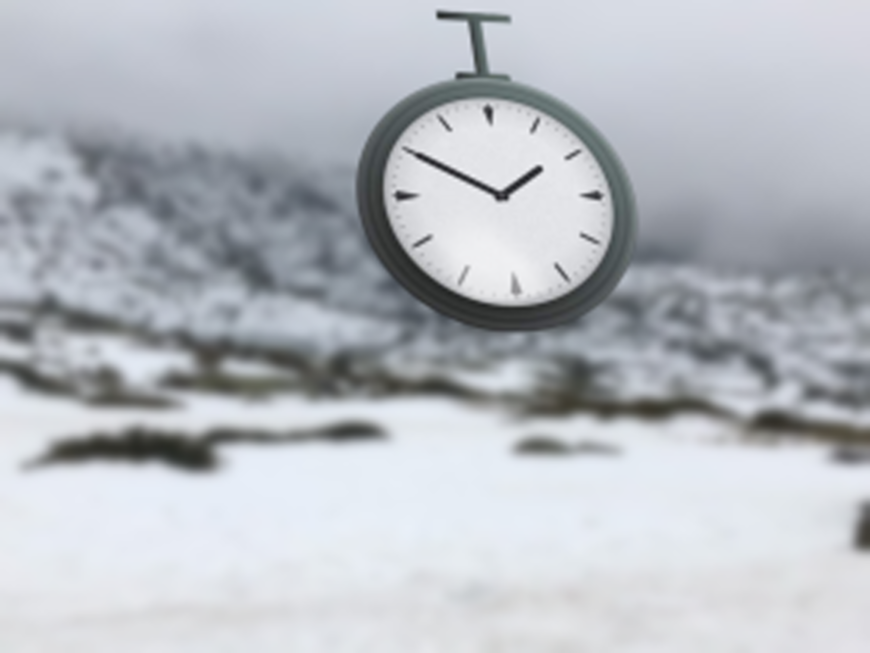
1:50
